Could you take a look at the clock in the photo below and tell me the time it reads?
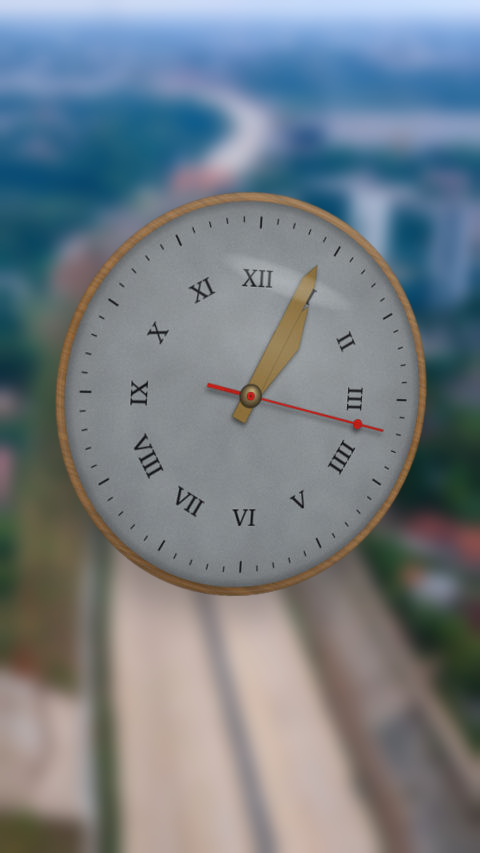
1:04:17
